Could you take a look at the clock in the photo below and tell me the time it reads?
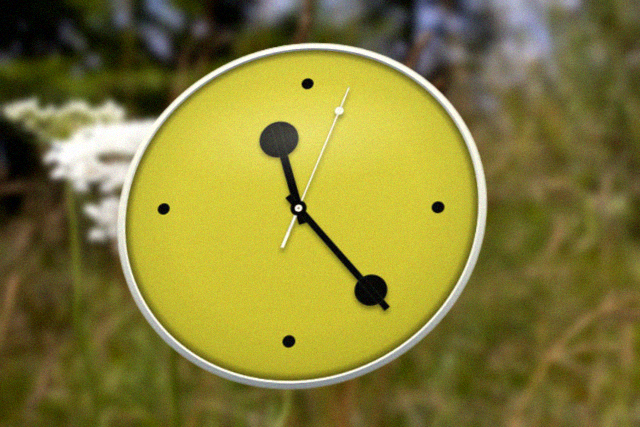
11:23:03
